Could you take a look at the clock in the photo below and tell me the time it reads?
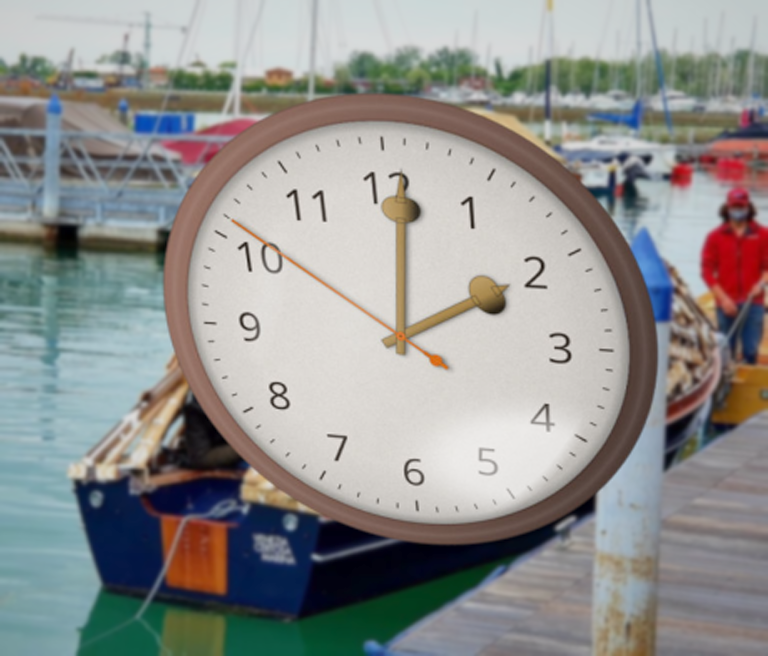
2:00:51
